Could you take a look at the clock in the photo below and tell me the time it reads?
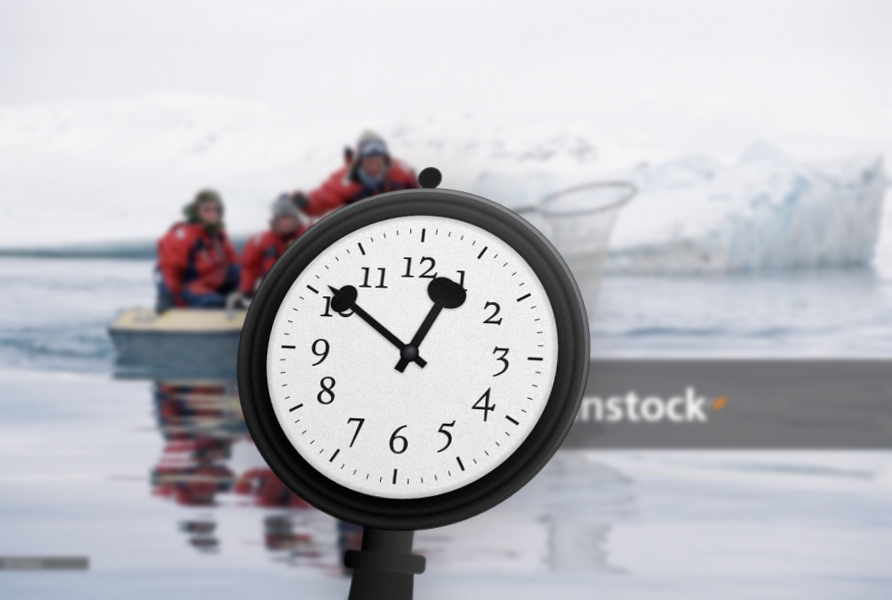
12:51
